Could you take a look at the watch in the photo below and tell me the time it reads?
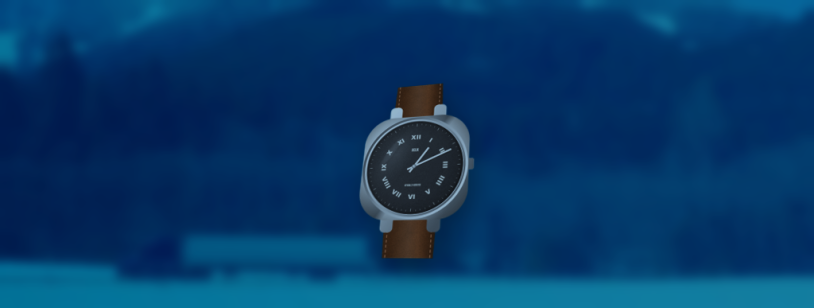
1:11
